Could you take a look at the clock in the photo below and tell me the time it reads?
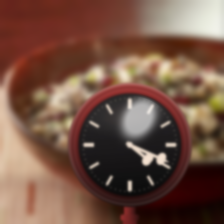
4:19
